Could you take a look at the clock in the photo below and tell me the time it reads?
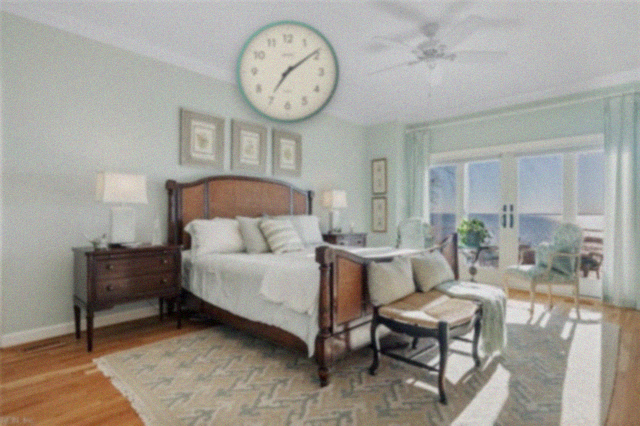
7:09
